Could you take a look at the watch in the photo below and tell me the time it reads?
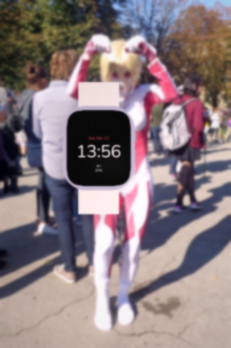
13:56
